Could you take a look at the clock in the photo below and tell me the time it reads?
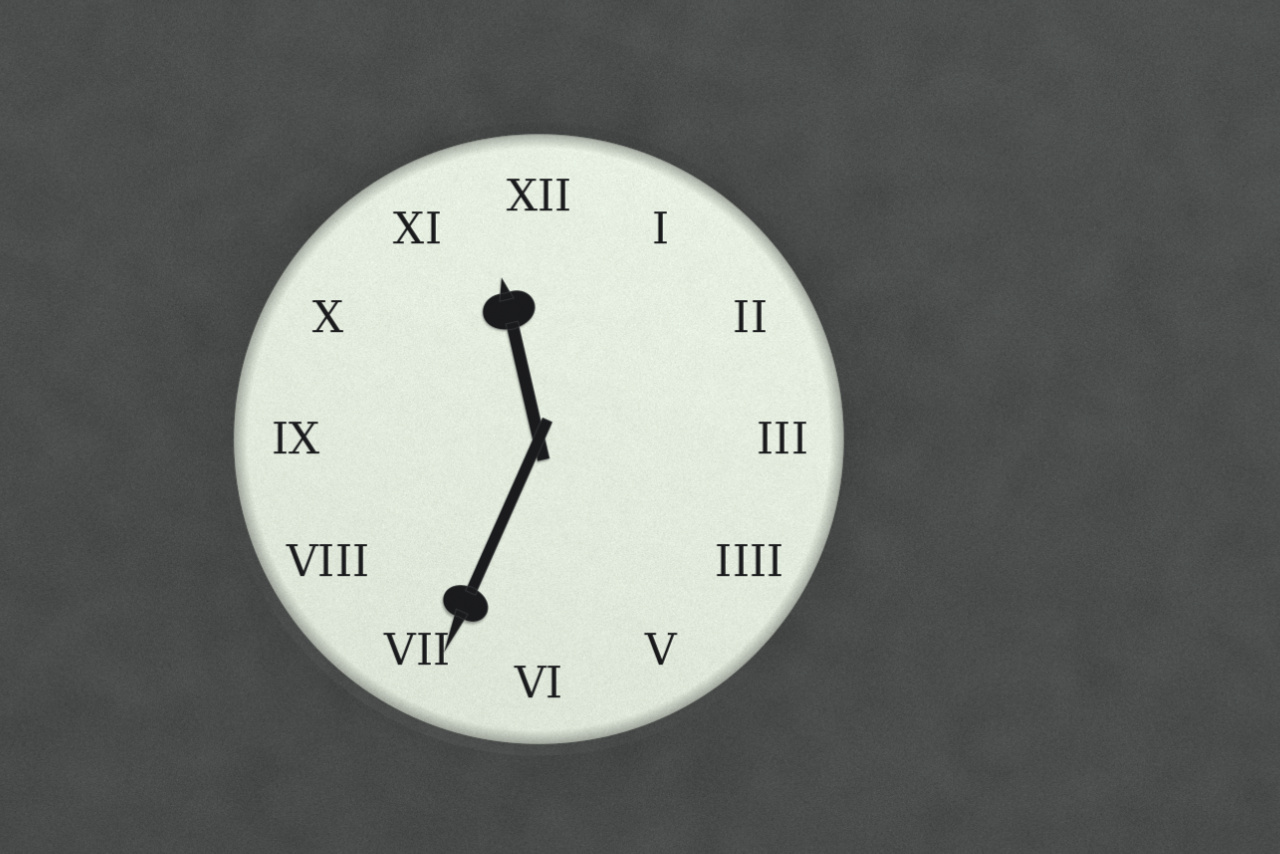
11:34
